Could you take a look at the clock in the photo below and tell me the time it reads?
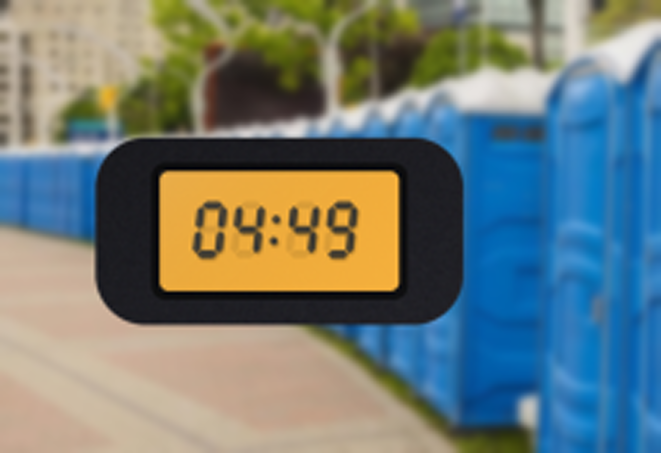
4:49
